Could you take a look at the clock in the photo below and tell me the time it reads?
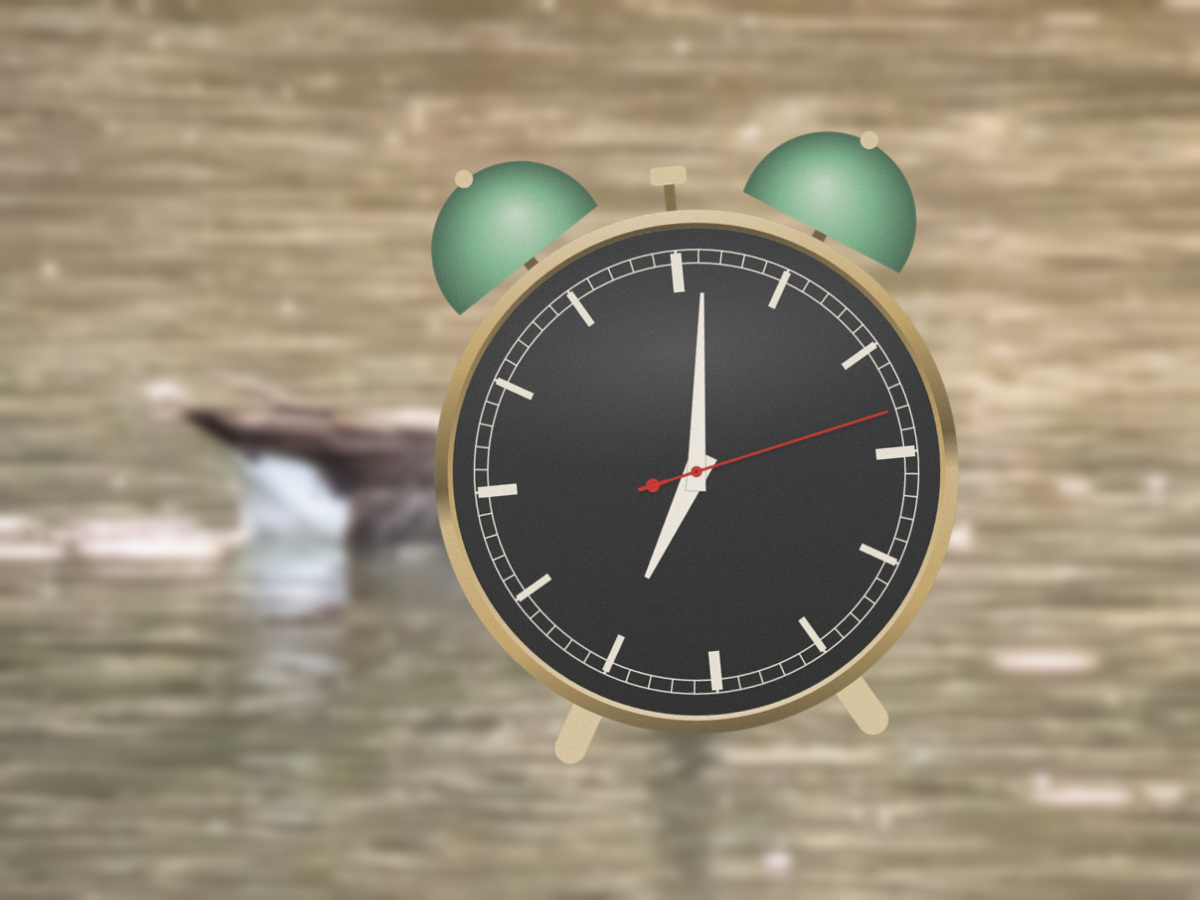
7:01:13
